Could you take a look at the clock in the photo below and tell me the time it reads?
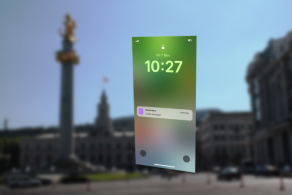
10:27
